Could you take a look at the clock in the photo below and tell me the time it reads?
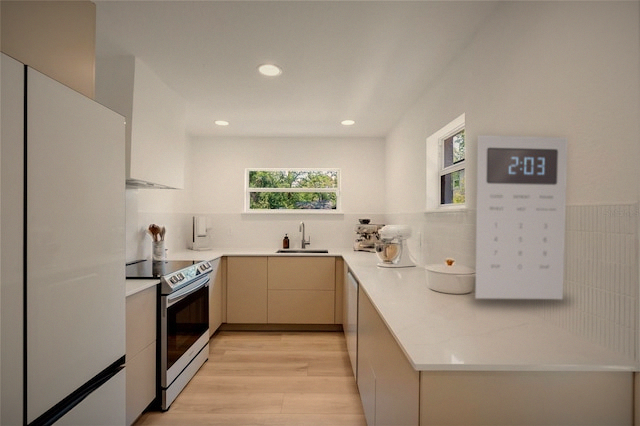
2:03
